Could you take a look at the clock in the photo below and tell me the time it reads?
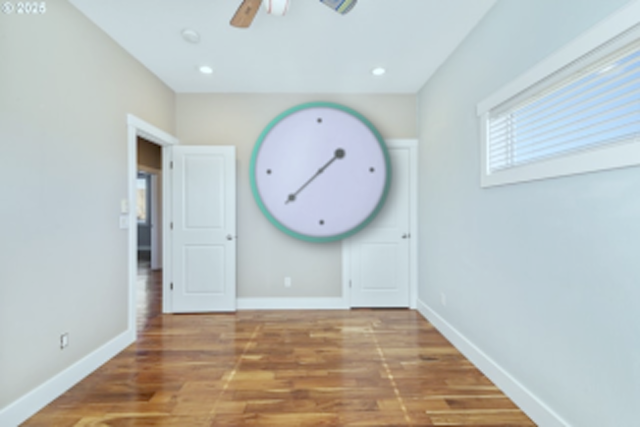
1:38
